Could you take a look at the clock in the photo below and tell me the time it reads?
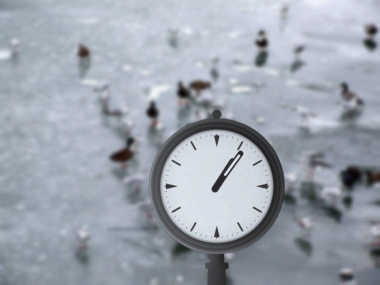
1:06
